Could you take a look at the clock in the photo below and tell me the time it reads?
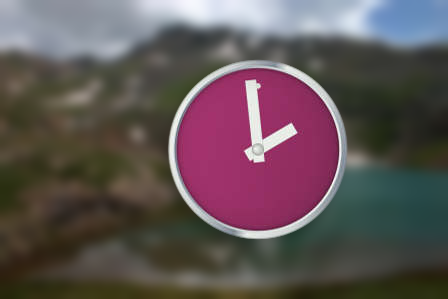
1:59
